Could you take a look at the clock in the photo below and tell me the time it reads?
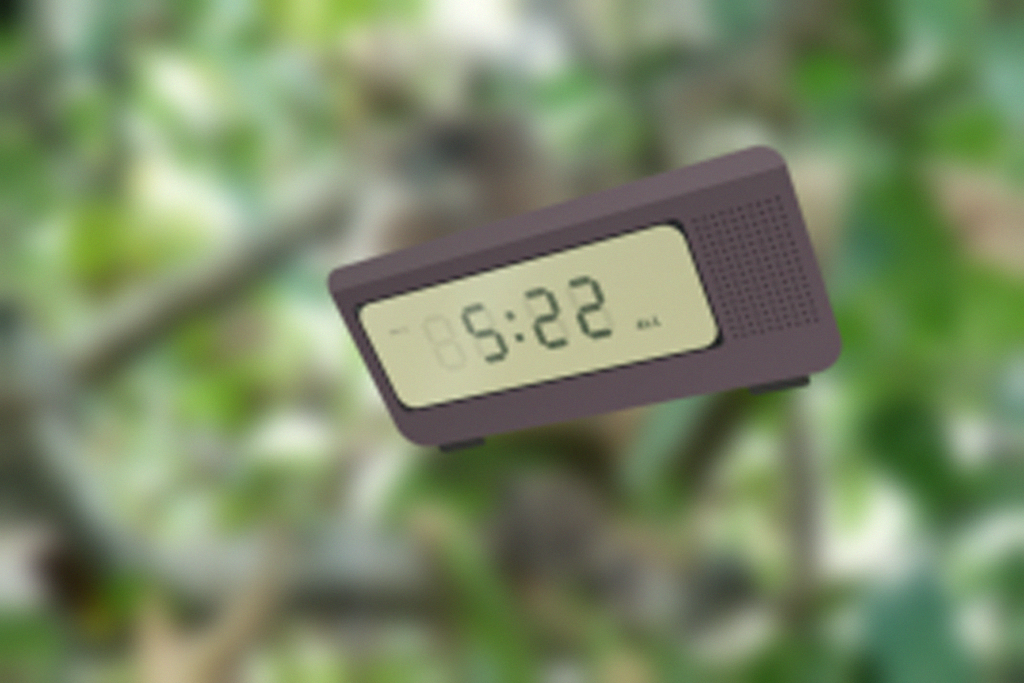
5:22
